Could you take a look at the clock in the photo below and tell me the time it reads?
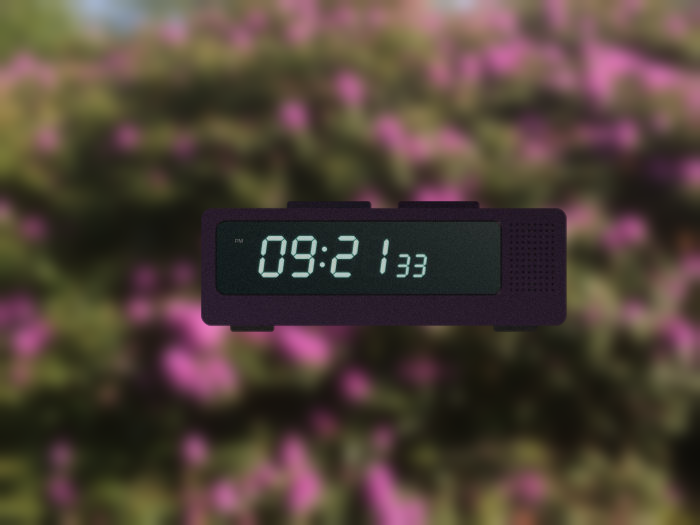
9:21:33
